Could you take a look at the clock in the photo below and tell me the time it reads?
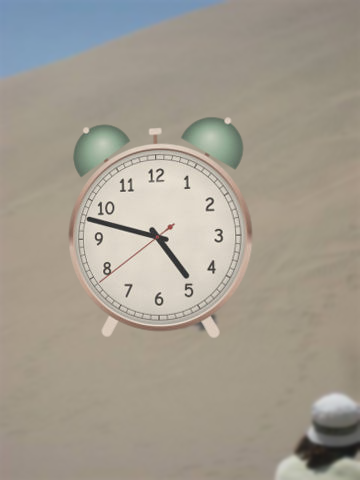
4:47:39
